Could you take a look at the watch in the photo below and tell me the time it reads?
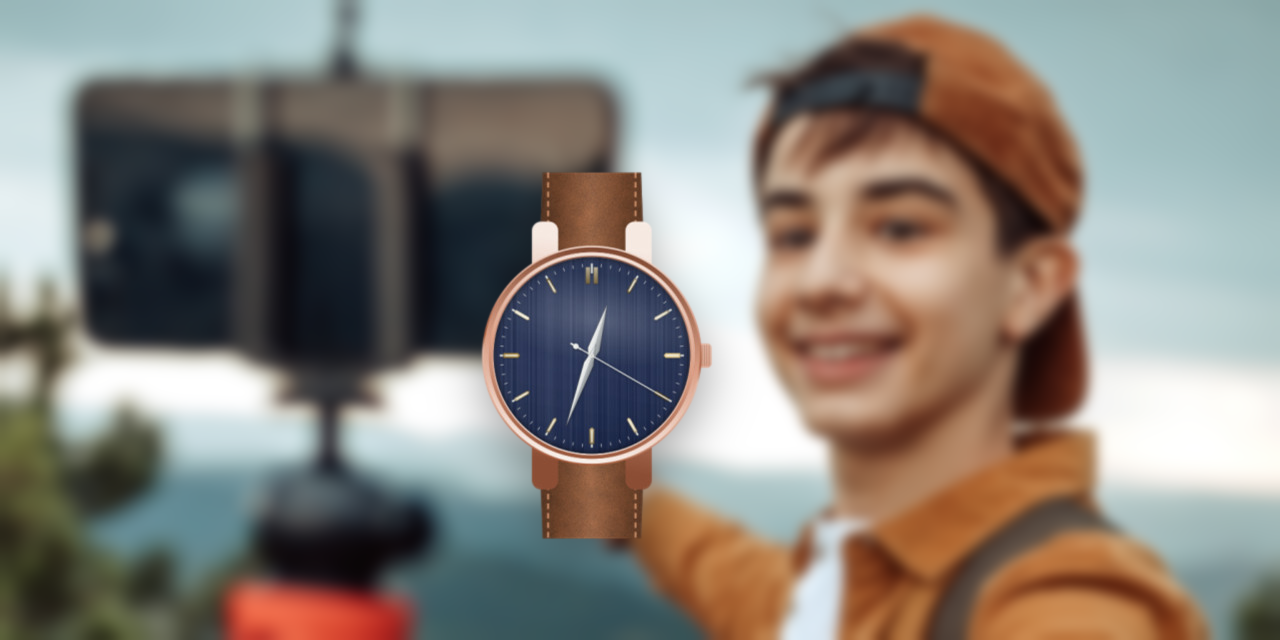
12:33:20
